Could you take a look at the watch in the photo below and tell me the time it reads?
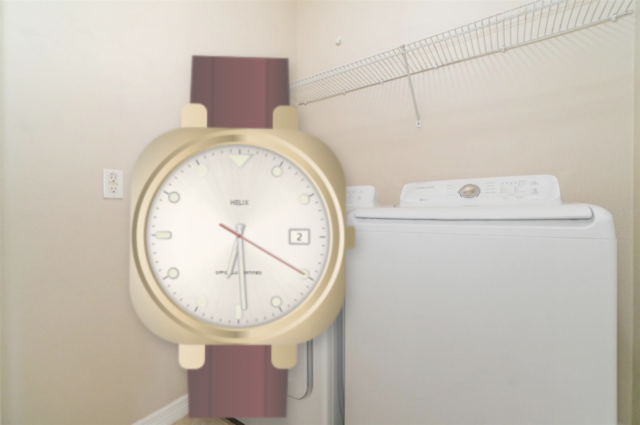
6:29:20
